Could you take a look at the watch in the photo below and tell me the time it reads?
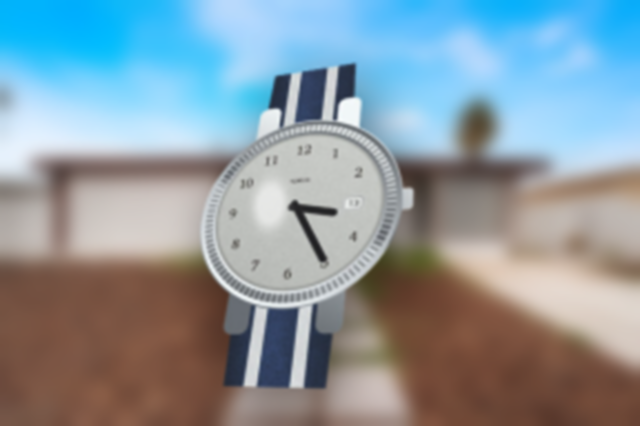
3:25
